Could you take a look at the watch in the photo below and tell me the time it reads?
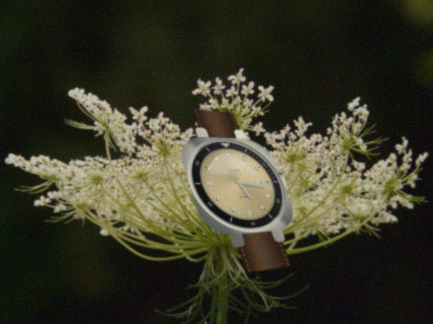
5:17
